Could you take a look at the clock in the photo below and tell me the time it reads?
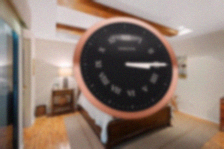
3:15
